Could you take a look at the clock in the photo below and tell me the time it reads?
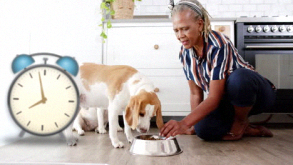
7:58
